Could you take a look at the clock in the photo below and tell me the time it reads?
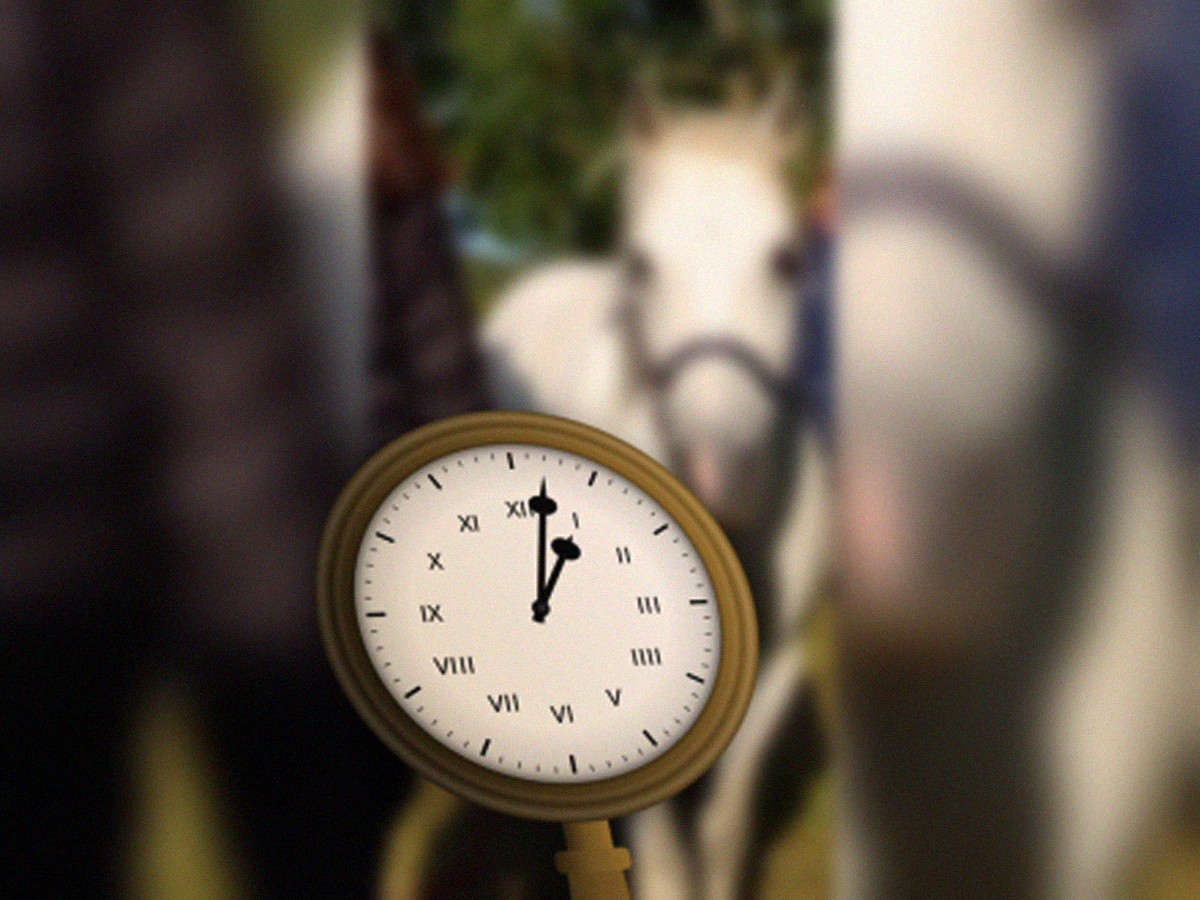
1:02
